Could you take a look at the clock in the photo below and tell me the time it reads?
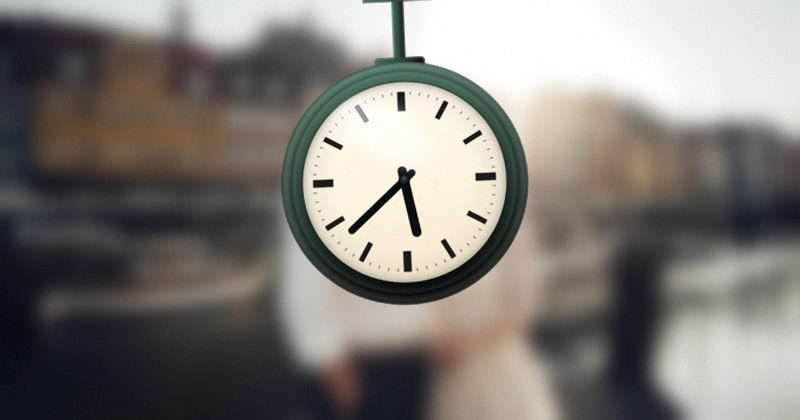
5:38
